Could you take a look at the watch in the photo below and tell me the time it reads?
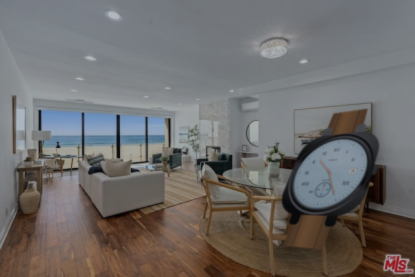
10:25
